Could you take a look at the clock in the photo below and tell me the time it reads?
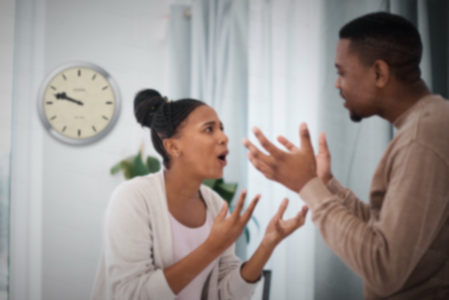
9:48
